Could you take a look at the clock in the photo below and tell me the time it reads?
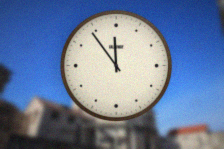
11:54
